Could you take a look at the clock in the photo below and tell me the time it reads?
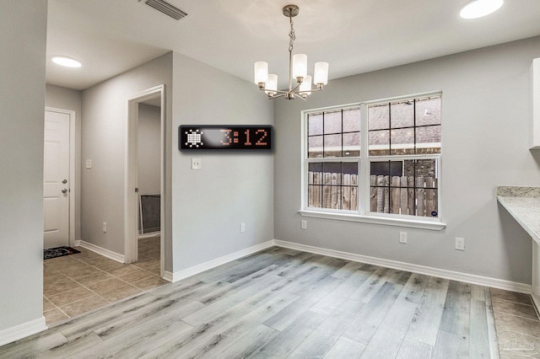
3:12
